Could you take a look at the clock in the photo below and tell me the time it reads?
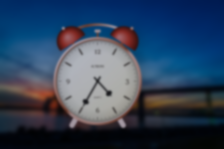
4:35
